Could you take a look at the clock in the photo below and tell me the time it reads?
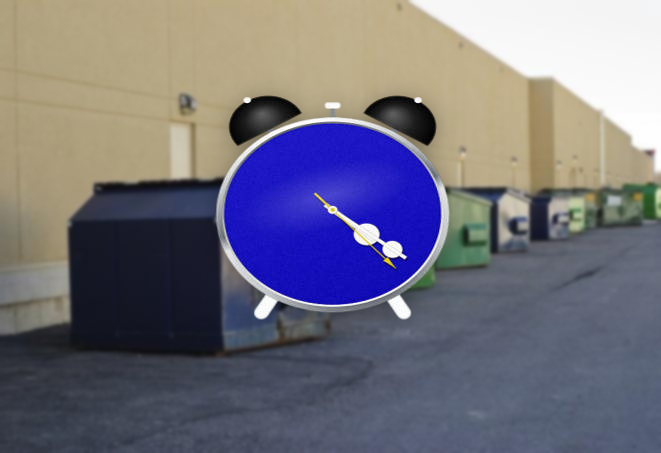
4:21:23
